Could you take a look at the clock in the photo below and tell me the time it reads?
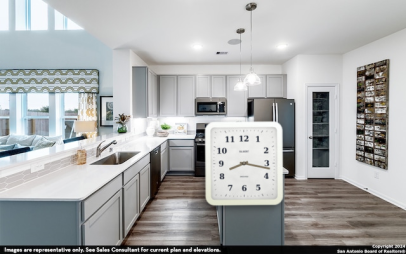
8:17
